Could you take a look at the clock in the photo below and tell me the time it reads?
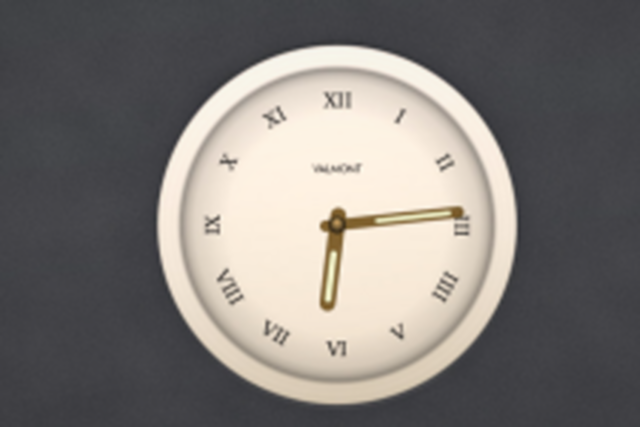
6:14
